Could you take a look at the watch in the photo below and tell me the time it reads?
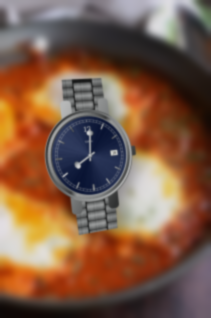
8:01
